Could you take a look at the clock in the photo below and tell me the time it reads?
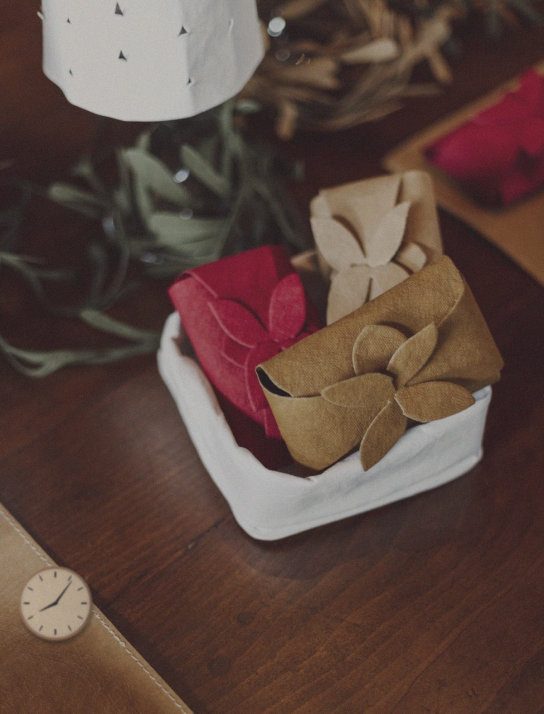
8:06
